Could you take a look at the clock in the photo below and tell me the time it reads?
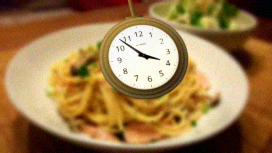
3:53
